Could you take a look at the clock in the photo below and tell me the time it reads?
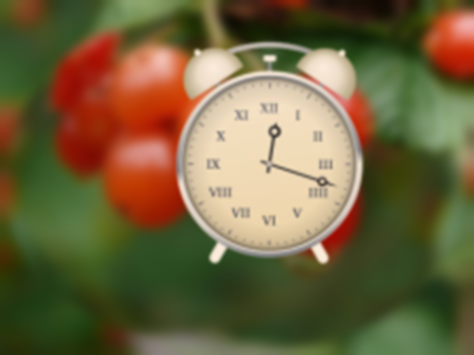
12:18
